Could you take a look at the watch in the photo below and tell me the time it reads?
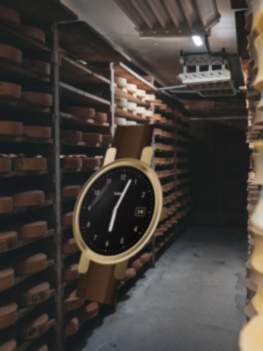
6:03
